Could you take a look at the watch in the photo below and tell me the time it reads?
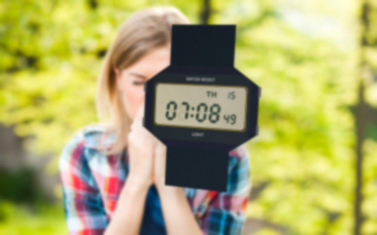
7:08
